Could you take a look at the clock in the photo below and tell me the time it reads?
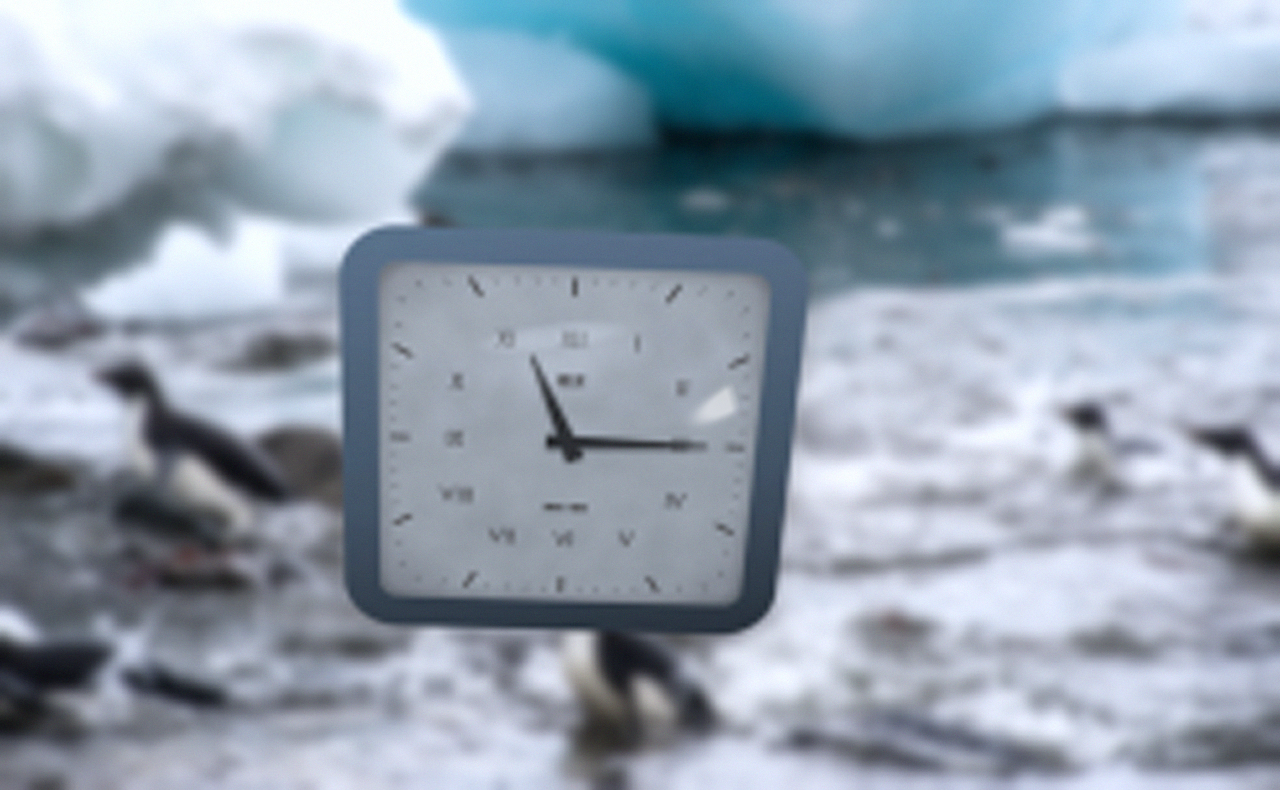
11:15
